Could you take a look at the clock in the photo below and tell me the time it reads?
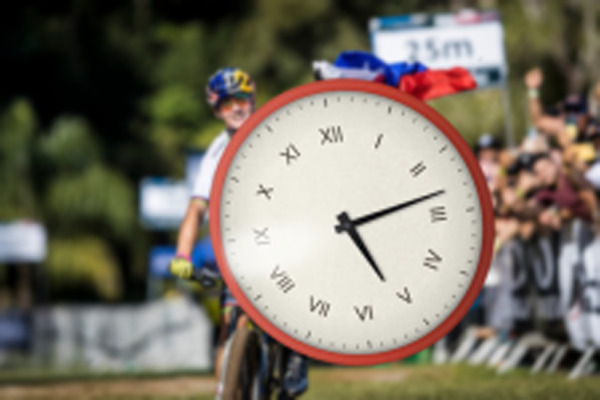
5:13
